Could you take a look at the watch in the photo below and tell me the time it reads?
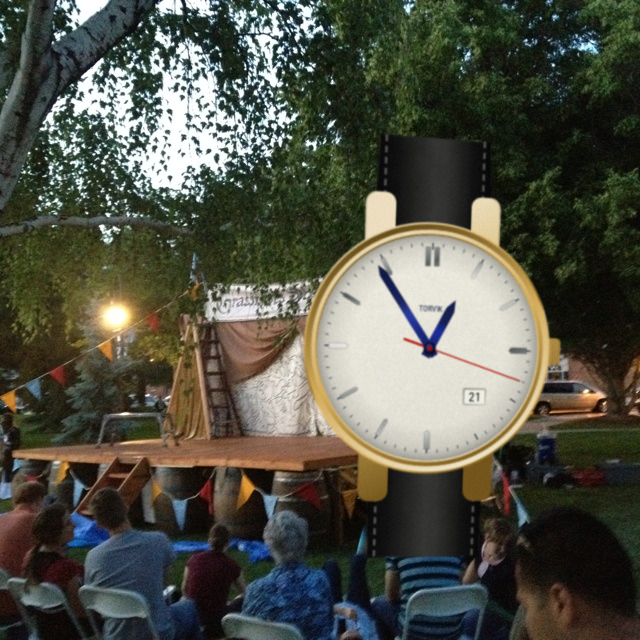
12:54:18
